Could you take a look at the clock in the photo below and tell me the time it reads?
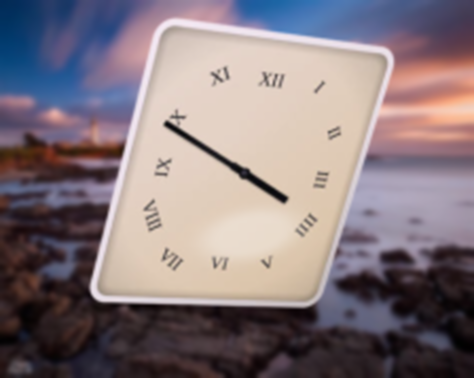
3:49
